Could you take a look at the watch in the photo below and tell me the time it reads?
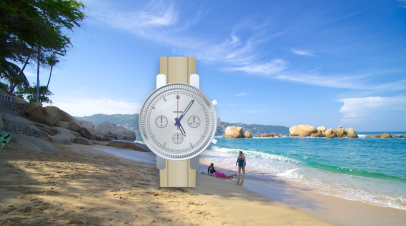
5:06
